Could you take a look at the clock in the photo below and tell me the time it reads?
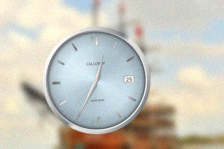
12:35
